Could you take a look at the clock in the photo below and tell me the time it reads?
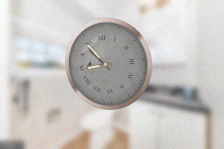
8:54
